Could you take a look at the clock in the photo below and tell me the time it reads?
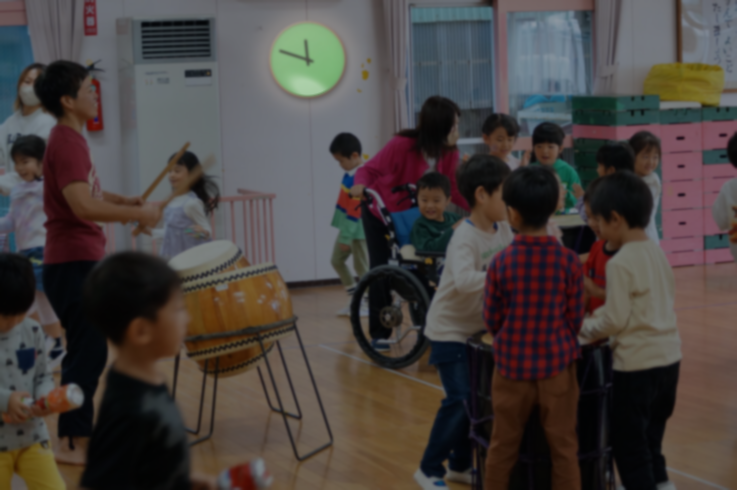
11:48
